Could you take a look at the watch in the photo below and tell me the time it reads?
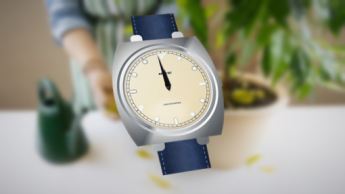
11:59
